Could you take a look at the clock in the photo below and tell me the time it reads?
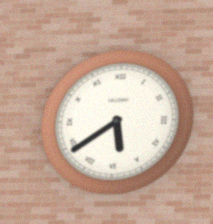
5:39
